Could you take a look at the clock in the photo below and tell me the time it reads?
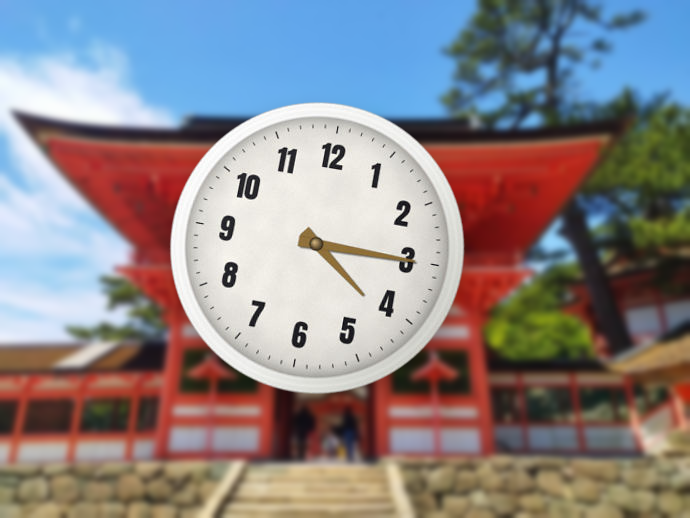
4:15
